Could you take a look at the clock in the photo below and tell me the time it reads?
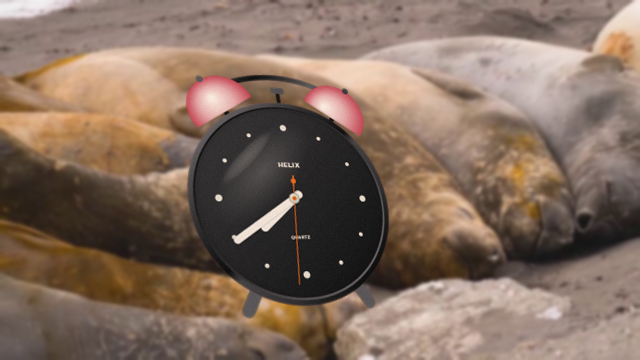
7:39:31
